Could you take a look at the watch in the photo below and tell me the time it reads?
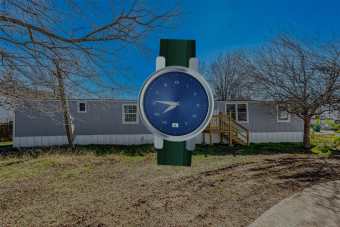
7:46
